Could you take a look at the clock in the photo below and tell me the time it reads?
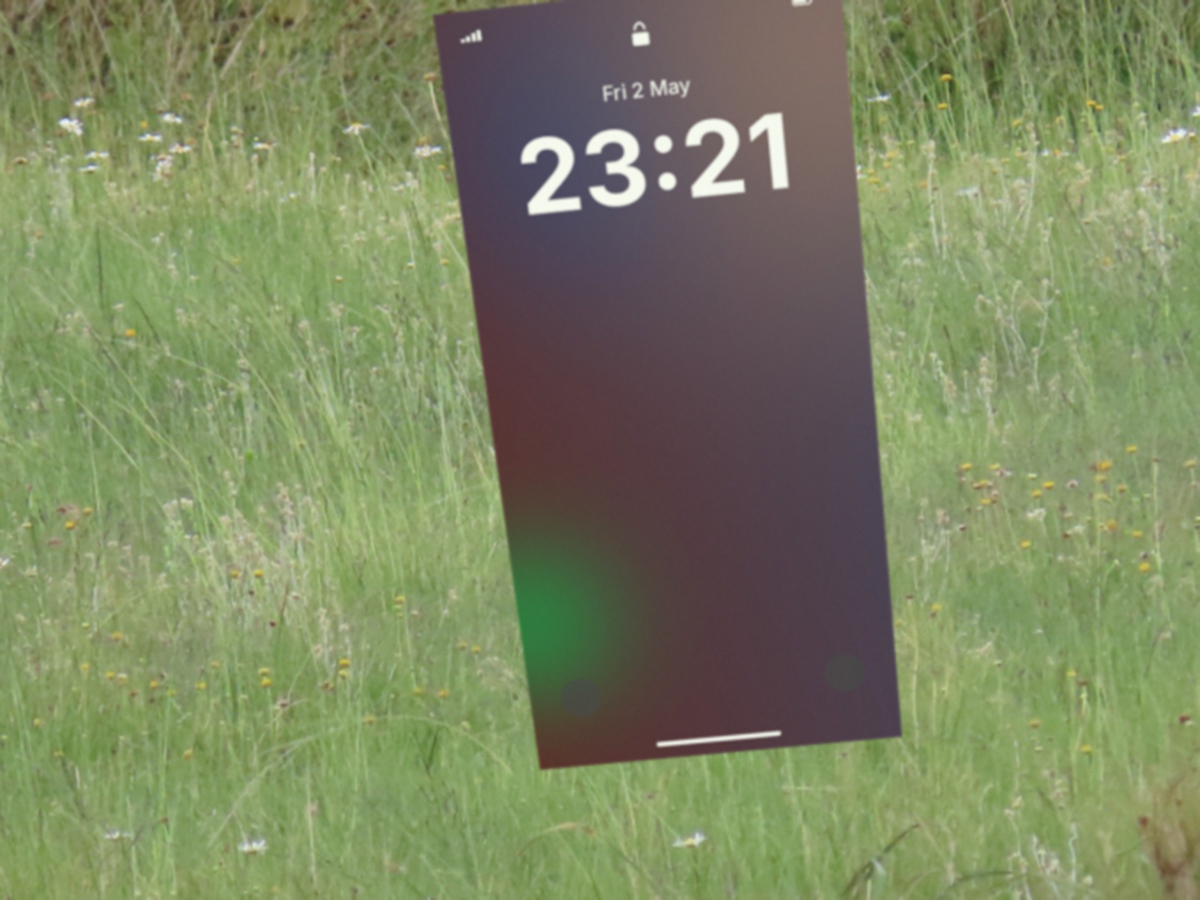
23:21
